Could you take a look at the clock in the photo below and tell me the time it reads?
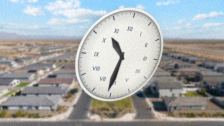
10:31
